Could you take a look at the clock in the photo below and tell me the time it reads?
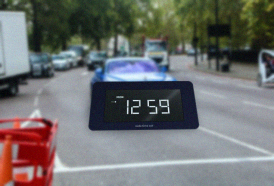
12:59
